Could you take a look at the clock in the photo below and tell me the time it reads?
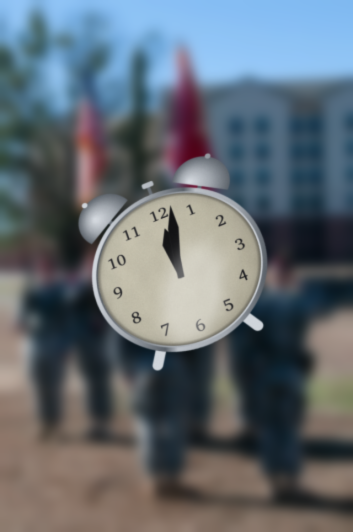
12:02
